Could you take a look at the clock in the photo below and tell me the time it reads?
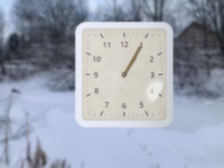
1:05
